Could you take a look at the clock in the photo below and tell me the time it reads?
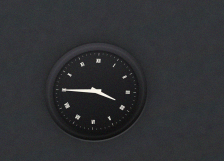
3:45
